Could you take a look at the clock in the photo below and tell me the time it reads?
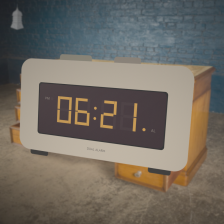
6:21
